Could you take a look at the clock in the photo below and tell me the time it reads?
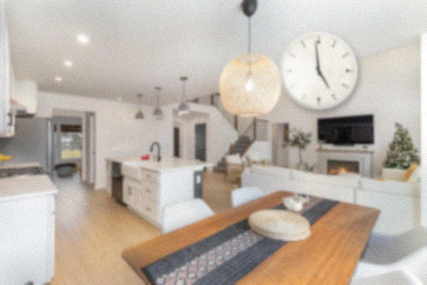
4:59
